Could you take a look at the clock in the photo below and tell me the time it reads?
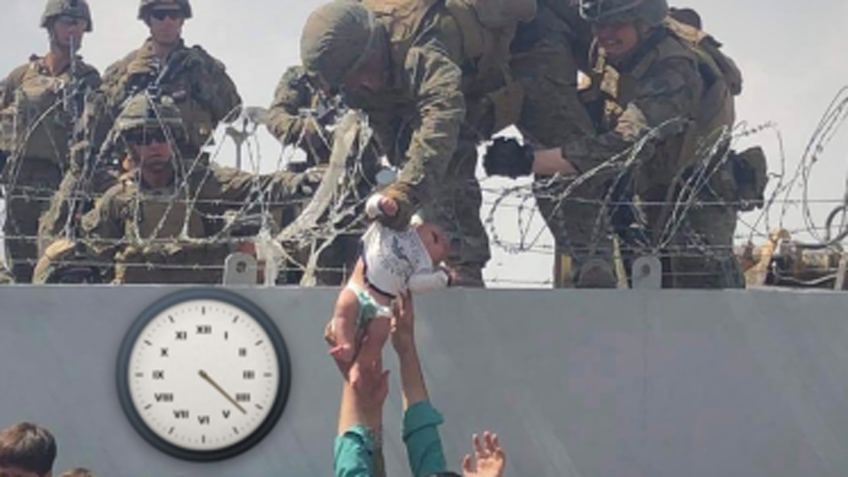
4:22
